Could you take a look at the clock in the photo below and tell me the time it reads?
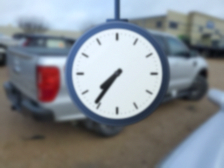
7:36
